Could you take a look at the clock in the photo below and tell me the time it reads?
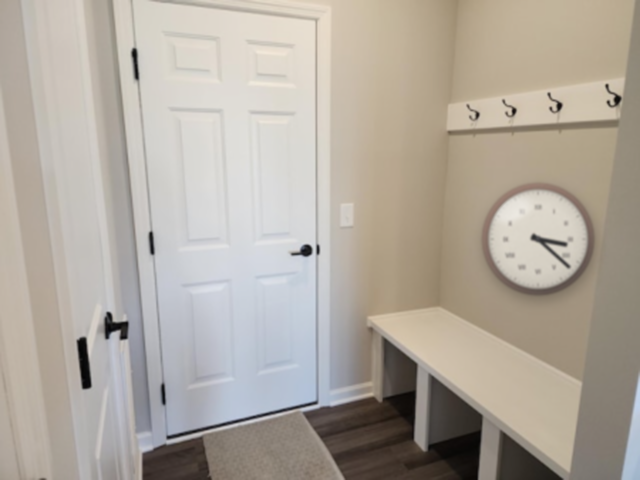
3:22
